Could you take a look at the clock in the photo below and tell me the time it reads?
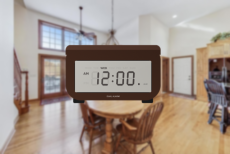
12:00
